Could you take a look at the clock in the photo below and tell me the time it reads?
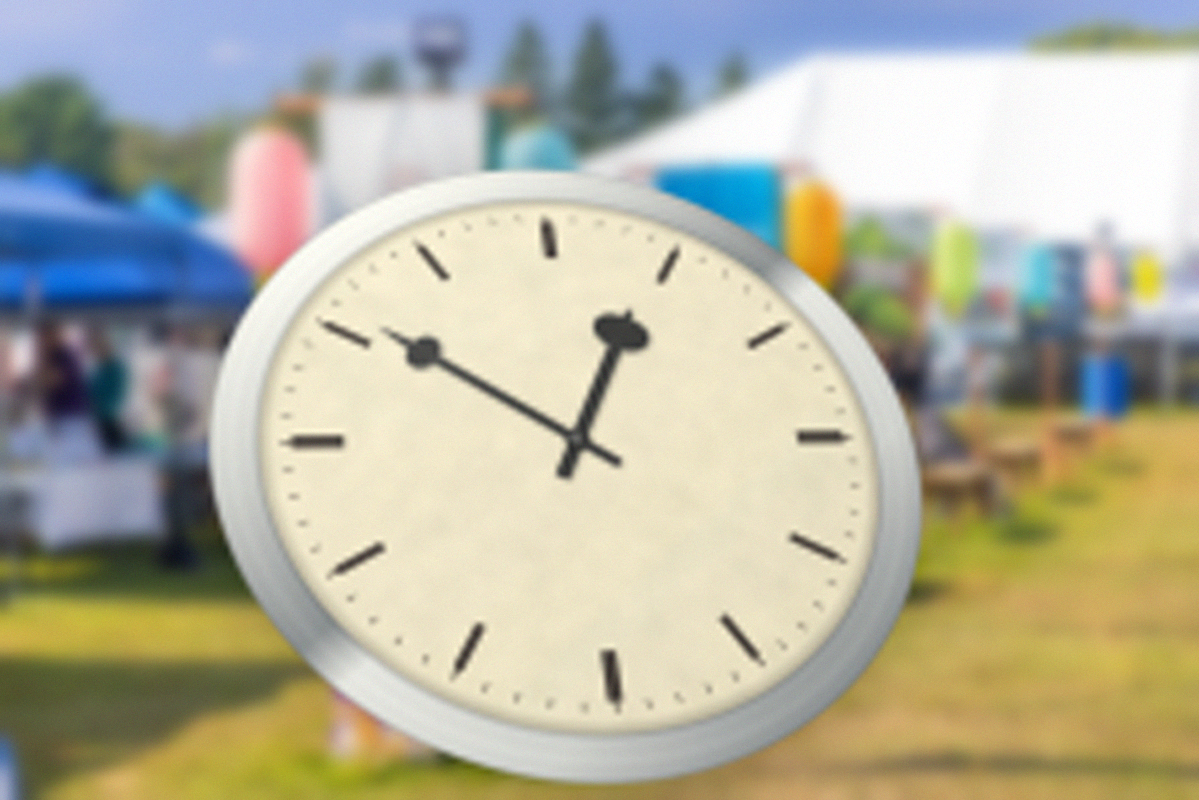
12:51
